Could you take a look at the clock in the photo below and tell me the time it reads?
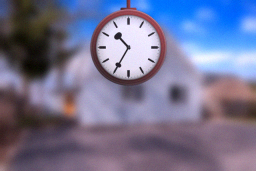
10:35
